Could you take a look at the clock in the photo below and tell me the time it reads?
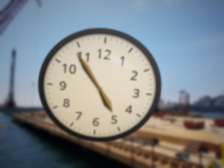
4:54
